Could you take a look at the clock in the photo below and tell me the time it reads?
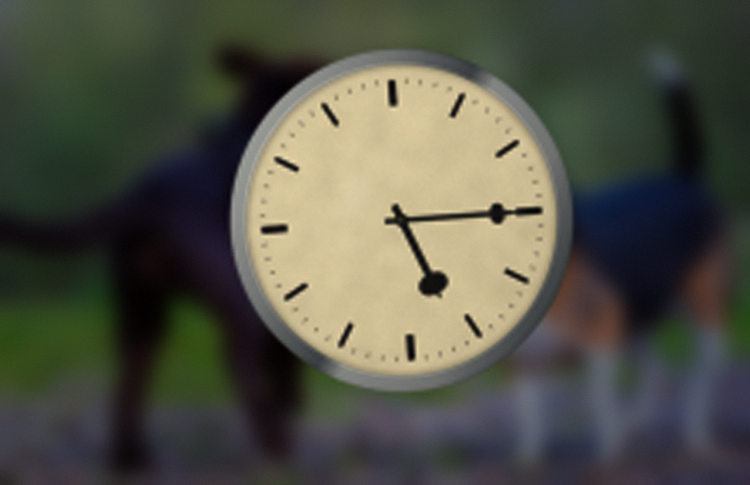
5:15
